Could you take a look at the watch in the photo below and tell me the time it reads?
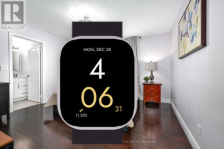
4:06:31
